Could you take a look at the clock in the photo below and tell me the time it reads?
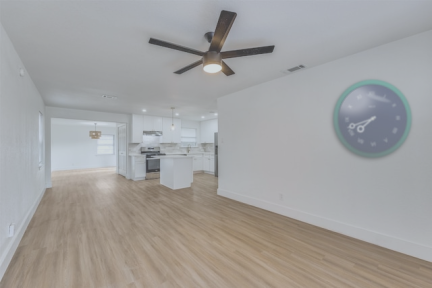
7:42
